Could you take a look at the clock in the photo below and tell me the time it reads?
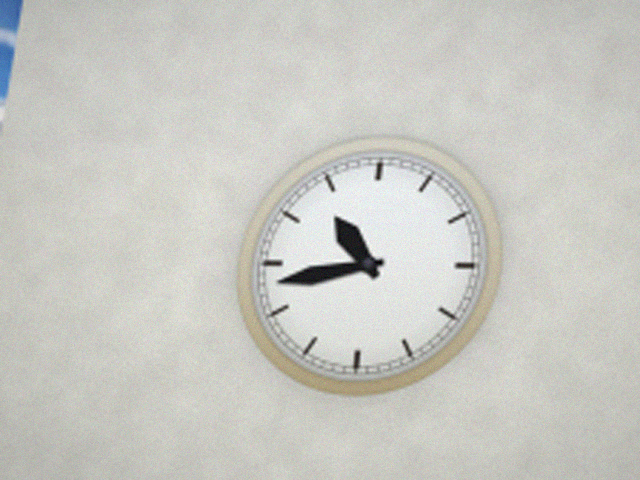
10:43
